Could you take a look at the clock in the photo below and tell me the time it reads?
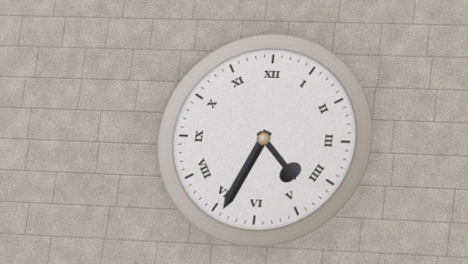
4:34
